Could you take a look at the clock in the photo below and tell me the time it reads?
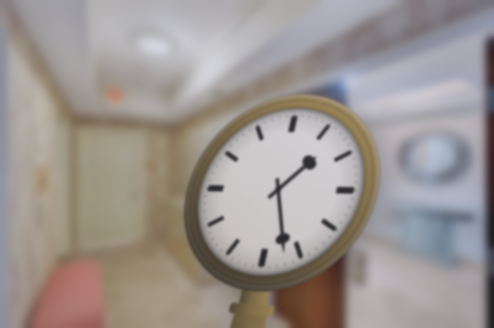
1:27
